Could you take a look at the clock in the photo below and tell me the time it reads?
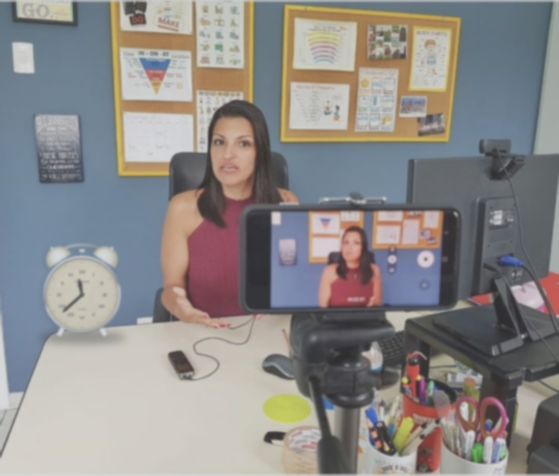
11:38
